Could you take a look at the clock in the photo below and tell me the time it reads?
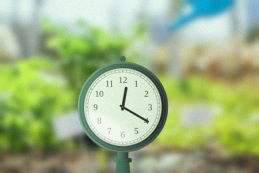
12:20
